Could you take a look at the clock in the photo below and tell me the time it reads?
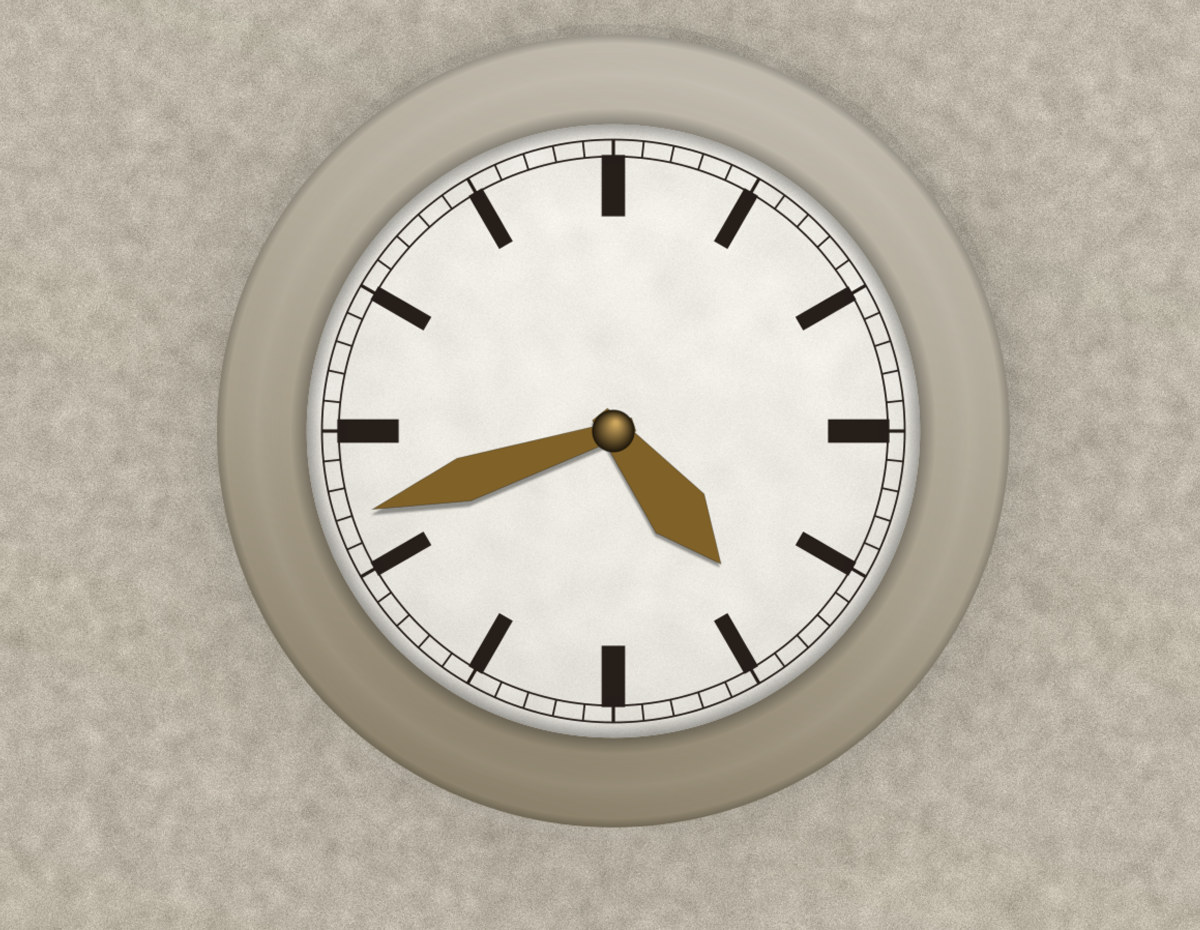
4:42
